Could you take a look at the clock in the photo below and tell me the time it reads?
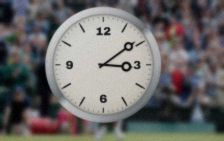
3:09
